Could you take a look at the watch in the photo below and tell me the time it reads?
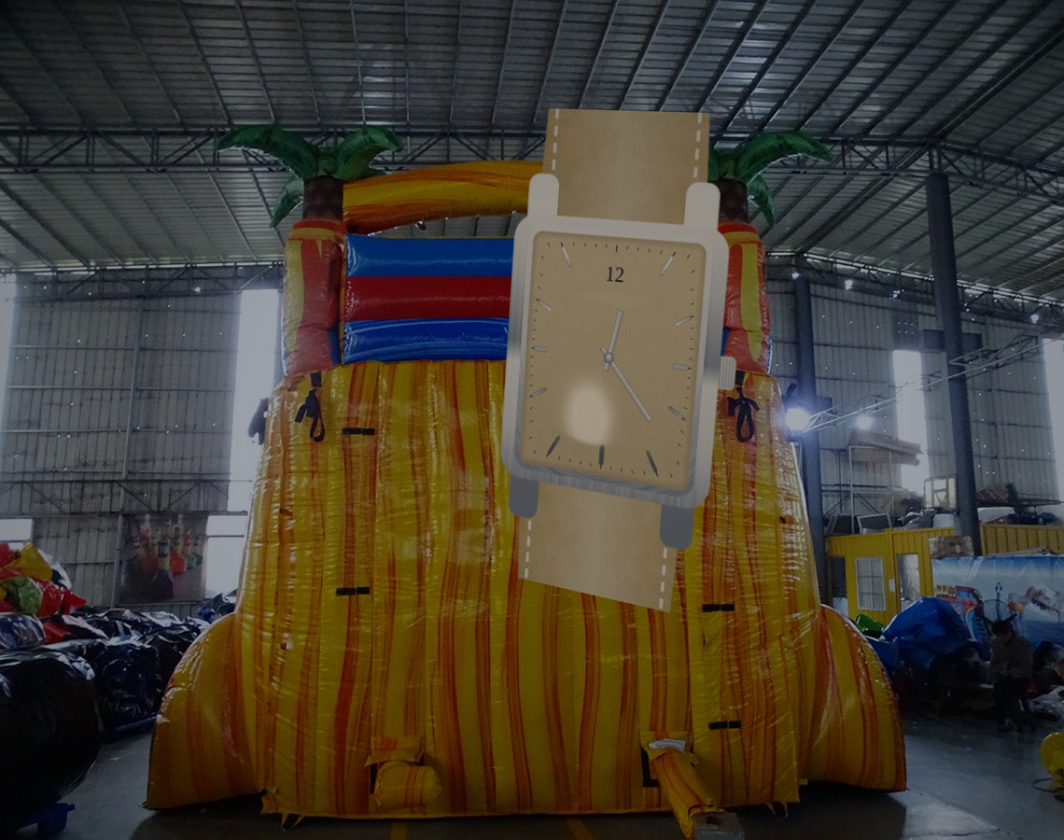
12:23
